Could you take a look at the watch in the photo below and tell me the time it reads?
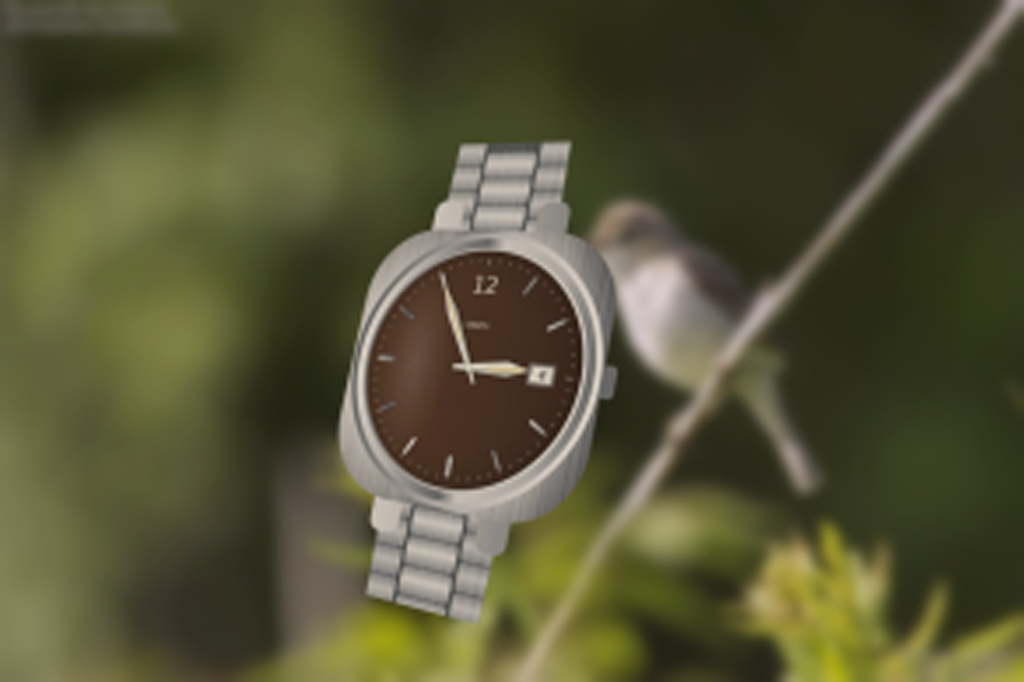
2:55
